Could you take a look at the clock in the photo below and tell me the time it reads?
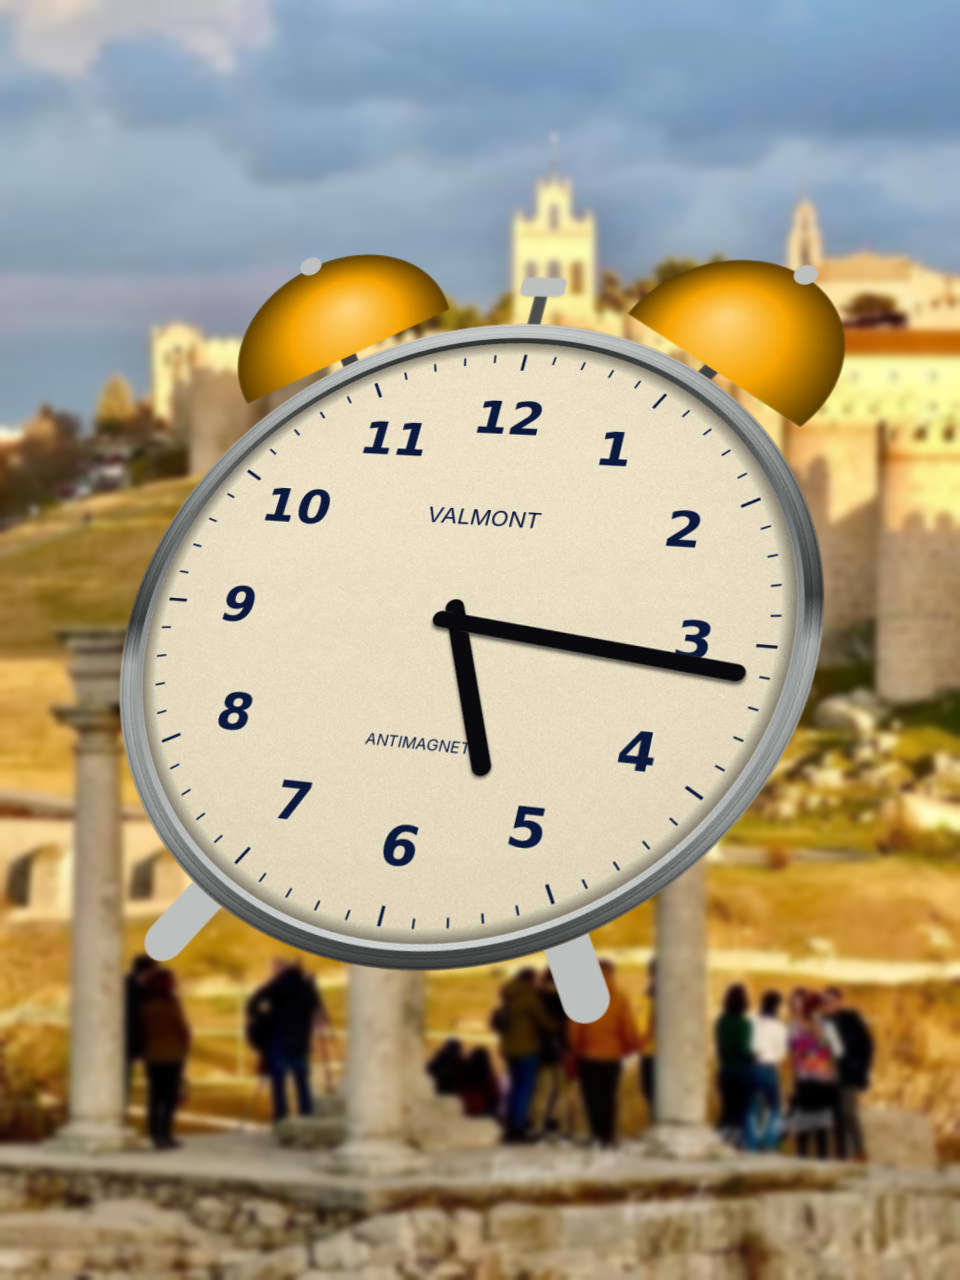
5:16
